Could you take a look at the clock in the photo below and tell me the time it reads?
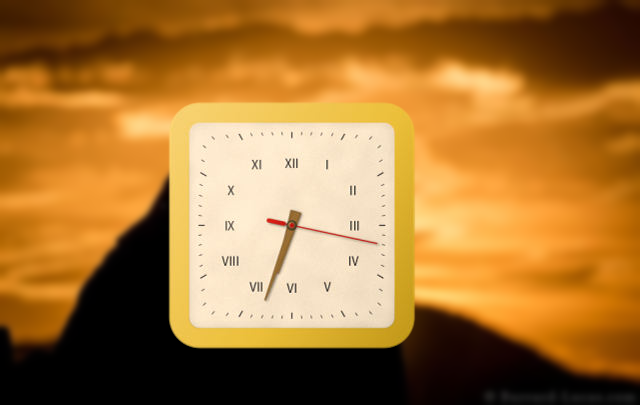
6:33:17
